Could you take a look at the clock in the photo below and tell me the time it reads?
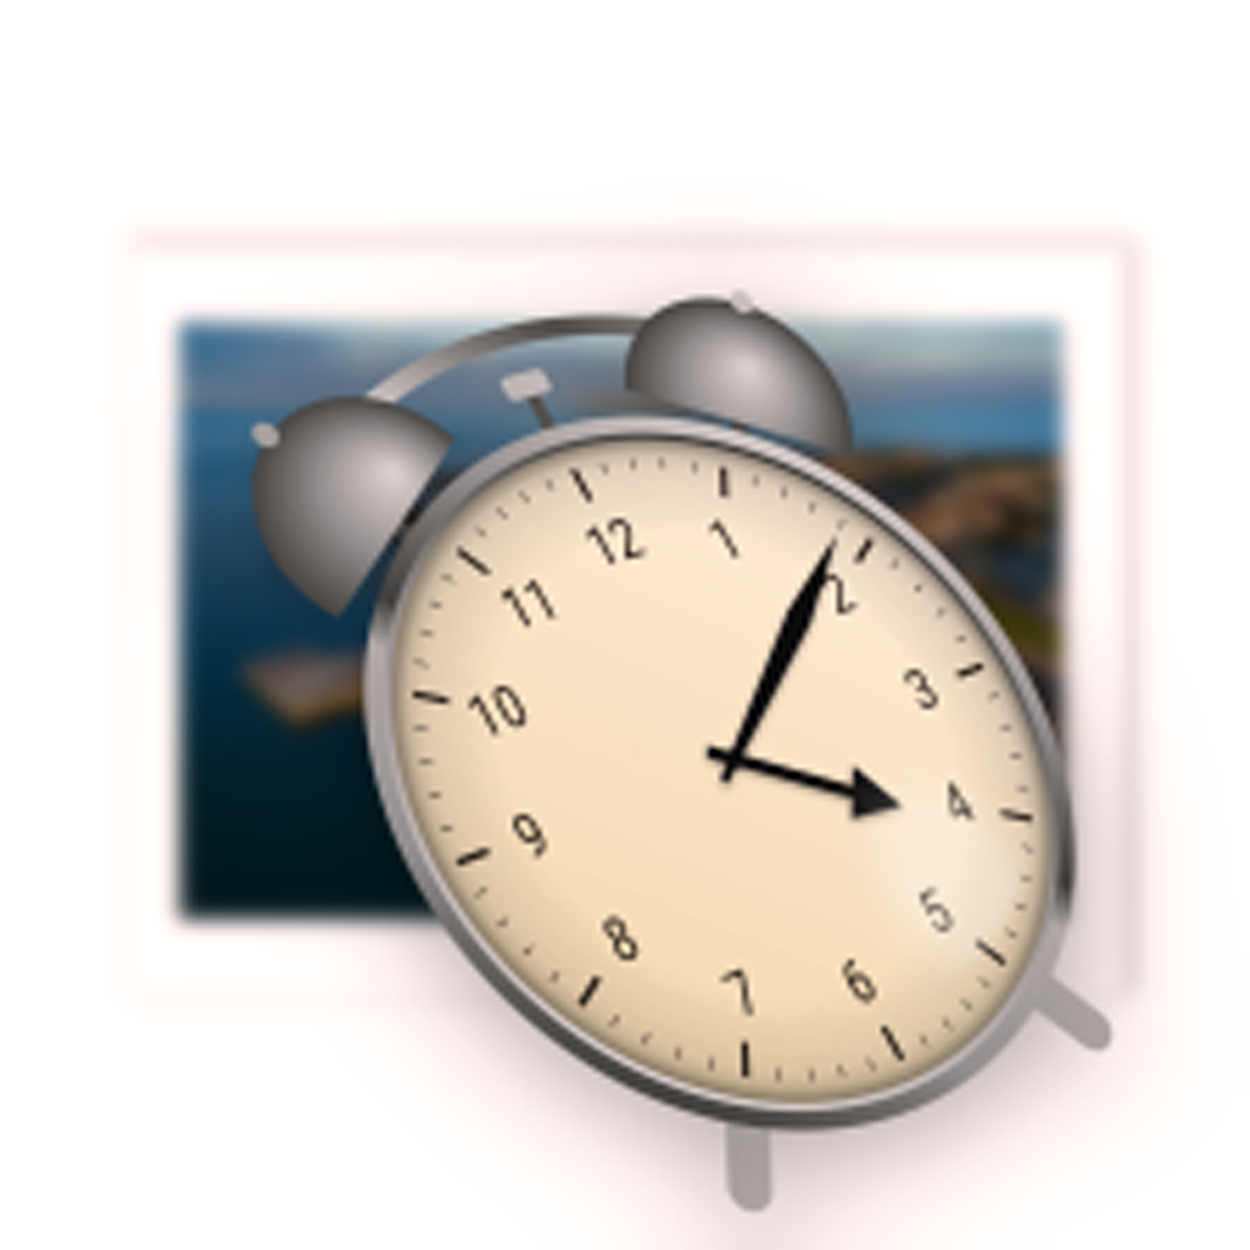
4:09
